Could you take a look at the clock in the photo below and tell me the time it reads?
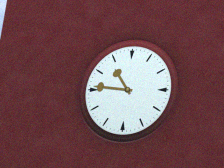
10:46
